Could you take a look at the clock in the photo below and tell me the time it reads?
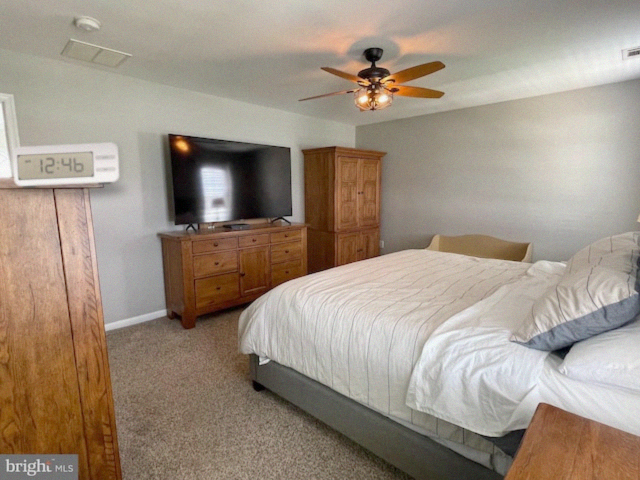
12:46
